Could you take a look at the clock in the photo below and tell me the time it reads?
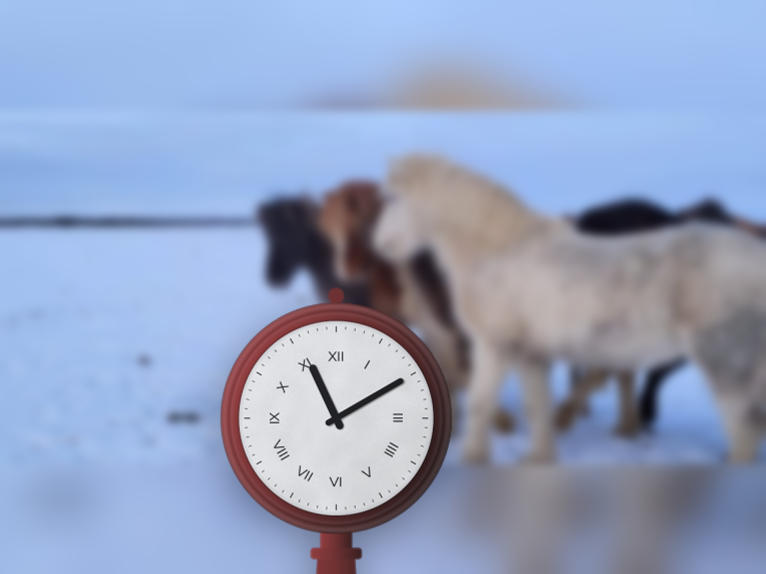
11:10
